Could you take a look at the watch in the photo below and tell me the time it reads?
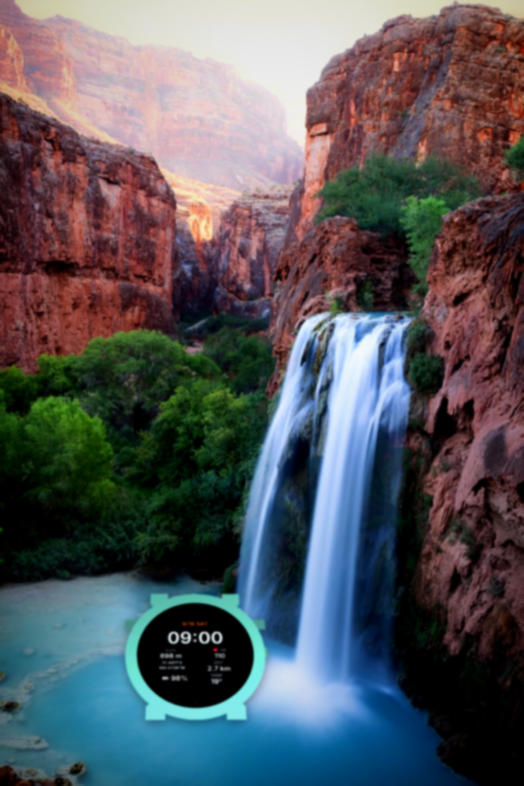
9:00
